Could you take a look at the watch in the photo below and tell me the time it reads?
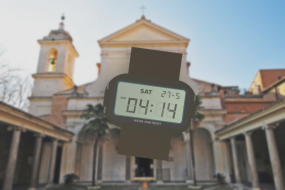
4:14
